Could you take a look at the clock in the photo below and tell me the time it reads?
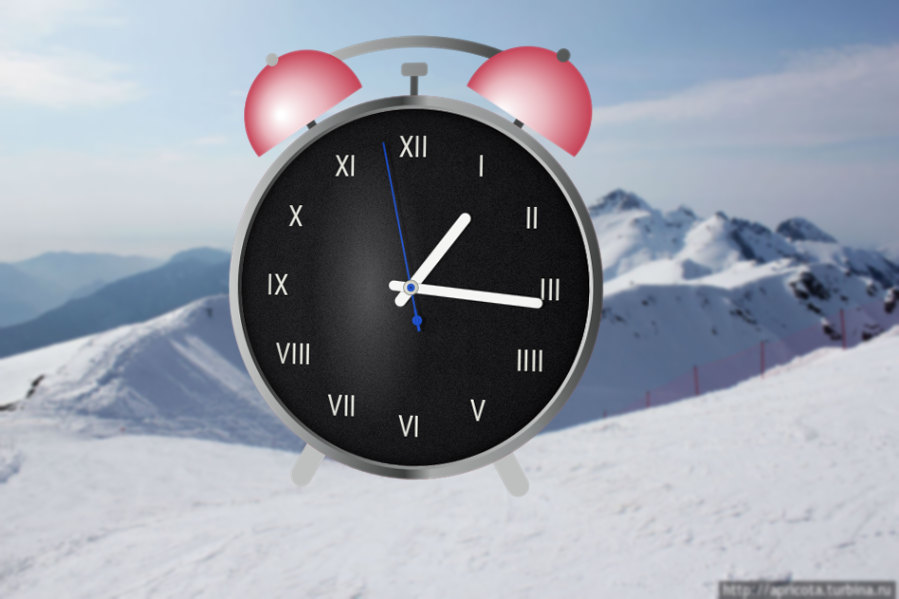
1:15:58
